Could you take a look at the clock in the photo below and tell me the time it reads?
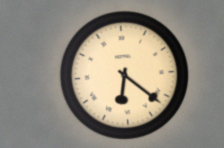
6:22
